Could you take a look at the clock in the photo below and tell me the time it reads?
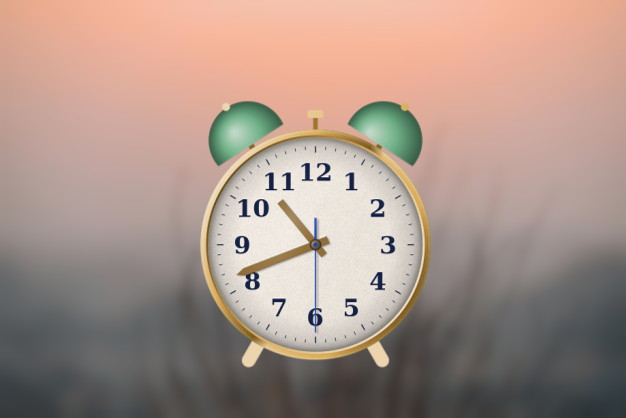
10:41:30
